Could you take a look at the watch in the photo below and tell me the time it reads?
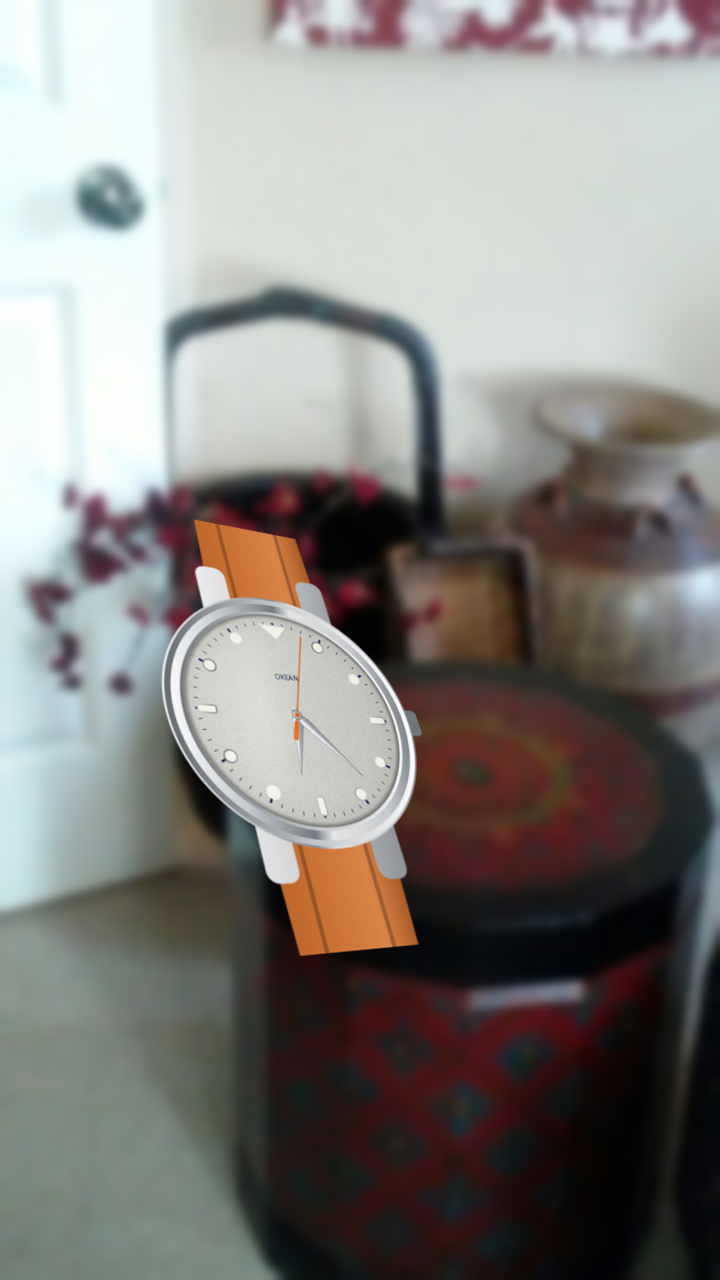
6:23:03
